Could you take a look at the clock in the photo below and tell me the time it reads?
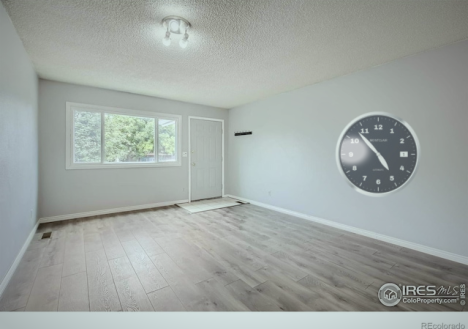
4:53
